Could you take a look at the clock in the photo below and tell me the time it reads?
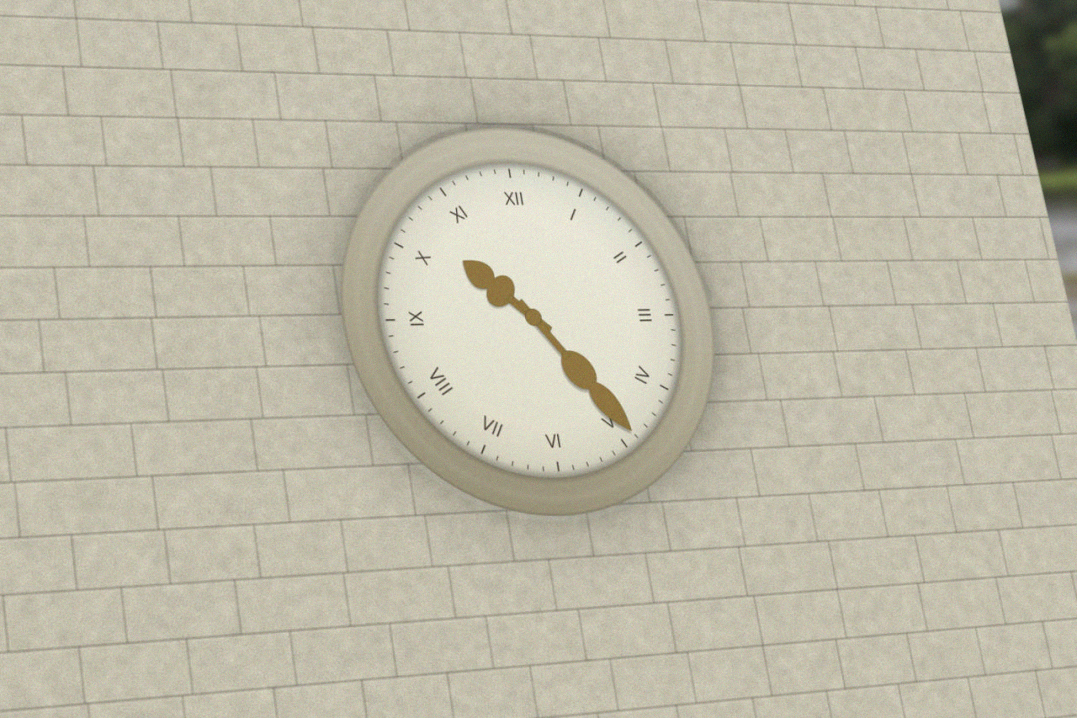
10:24
